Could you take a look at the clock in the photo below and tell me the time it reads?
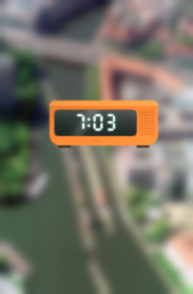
7:03
